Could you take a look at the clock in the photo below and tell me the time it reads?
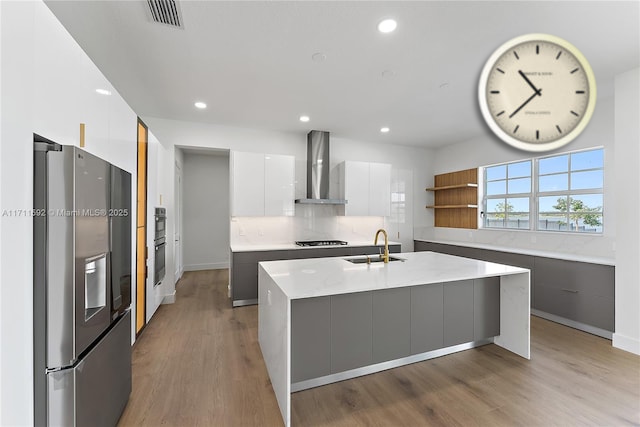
10:38
